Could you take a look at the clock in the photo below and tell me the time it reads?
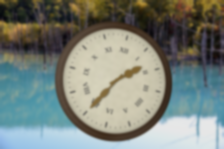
1:35
